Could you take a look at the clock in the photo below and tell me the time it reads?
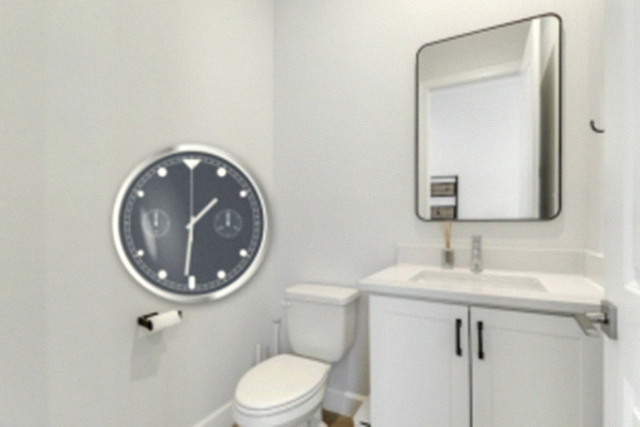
1:31
